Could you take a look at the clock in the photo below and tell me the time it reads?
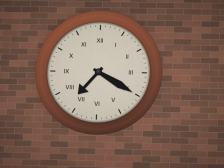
7:20
